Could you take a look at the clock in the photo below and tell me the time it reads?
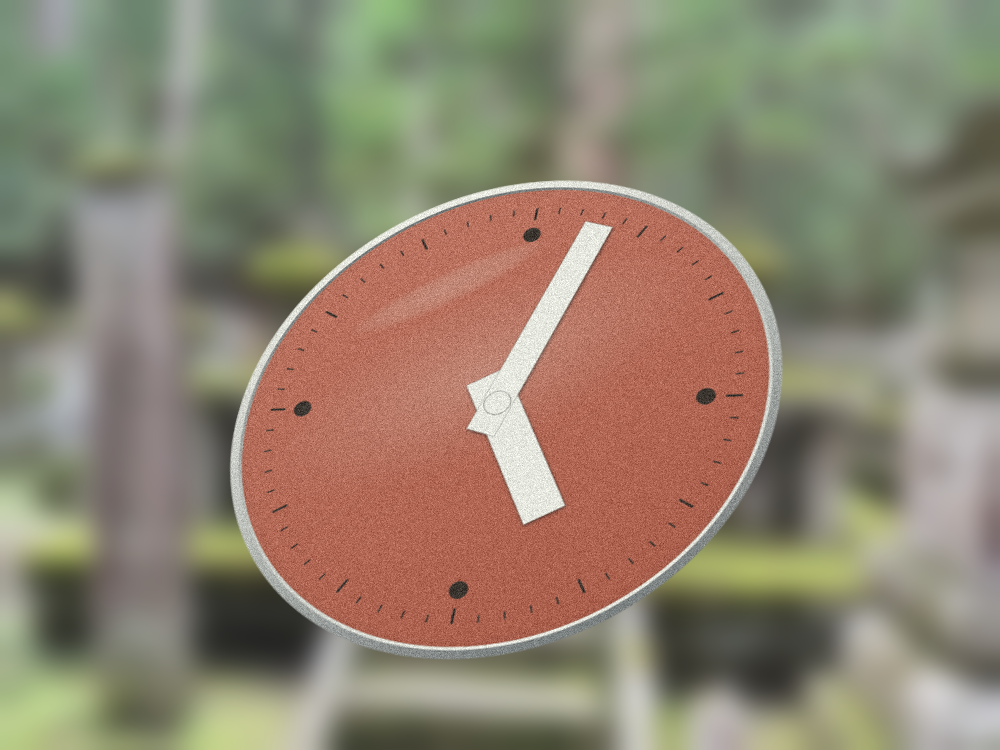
5:03
